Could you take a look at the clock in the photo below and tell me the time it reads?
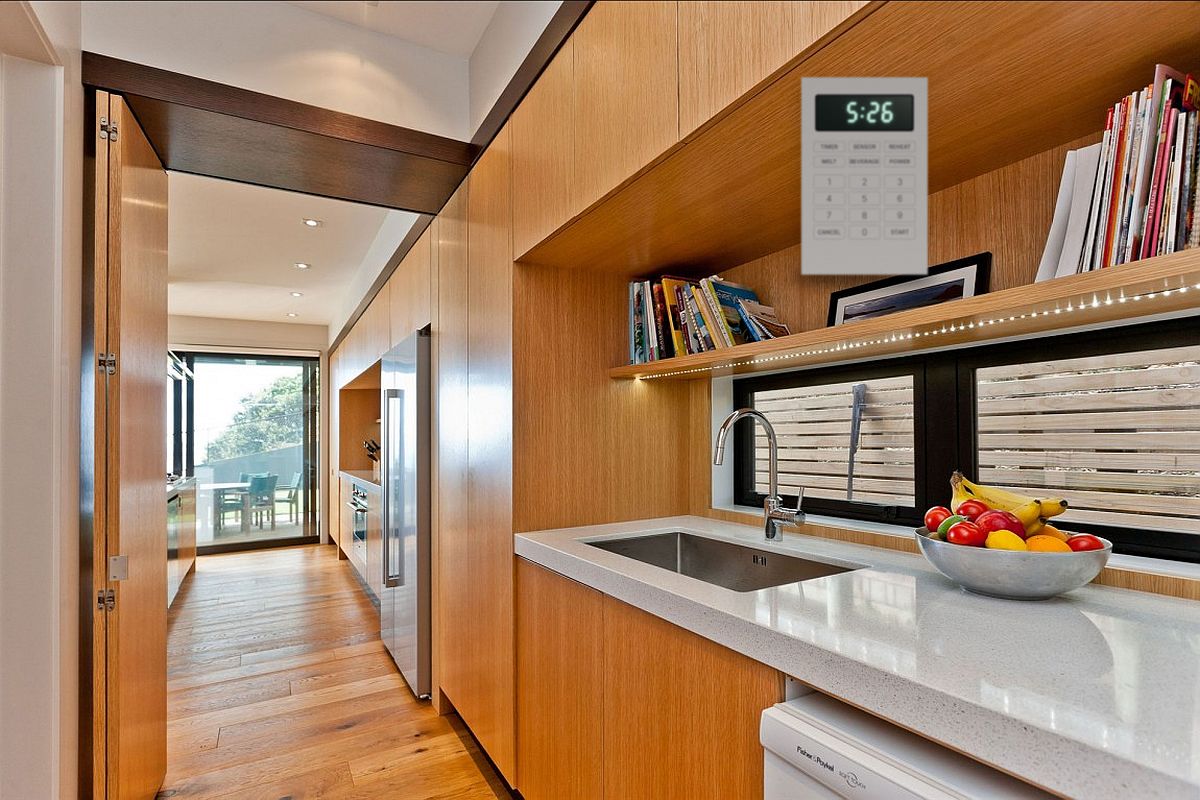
5:26
